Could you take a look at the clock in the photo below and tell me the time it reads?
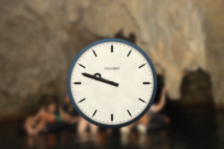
9:48
